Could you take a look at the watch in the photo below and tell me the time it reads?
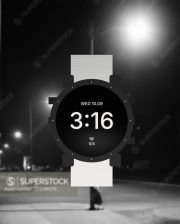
3:16
